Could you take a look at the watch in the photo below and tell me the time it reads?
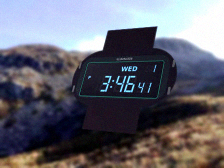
3:46:41
